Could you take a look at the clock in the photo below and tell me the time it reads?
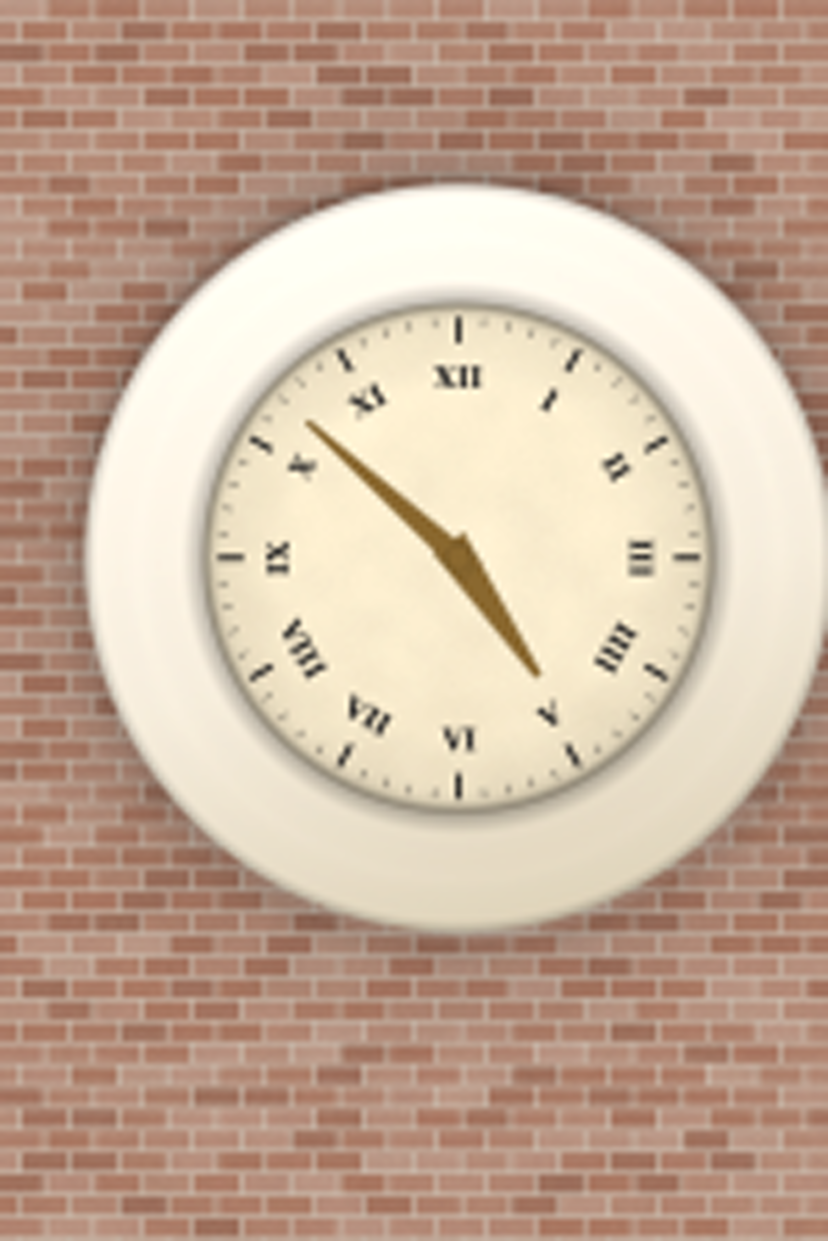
4:52
